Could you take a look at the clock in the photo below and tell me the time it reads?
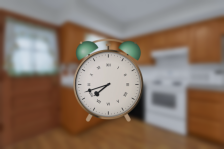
7:42
